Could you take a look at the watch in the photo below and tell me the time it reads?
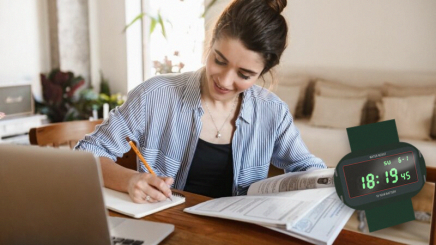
18:19:45
